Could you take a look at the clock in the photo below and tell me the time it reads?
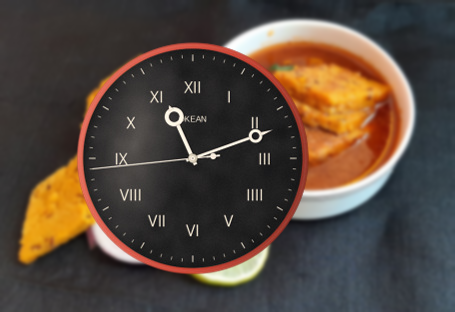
11:11:44
